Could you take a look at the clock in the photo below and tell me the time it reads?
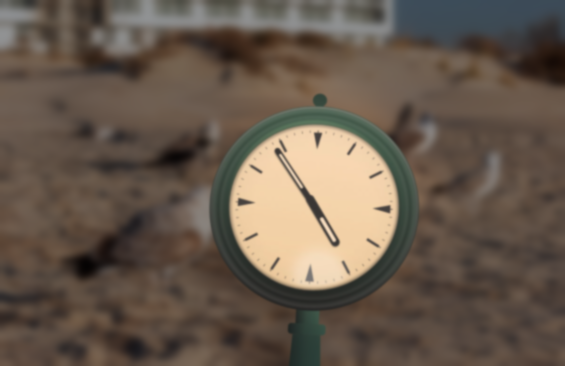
4:54
